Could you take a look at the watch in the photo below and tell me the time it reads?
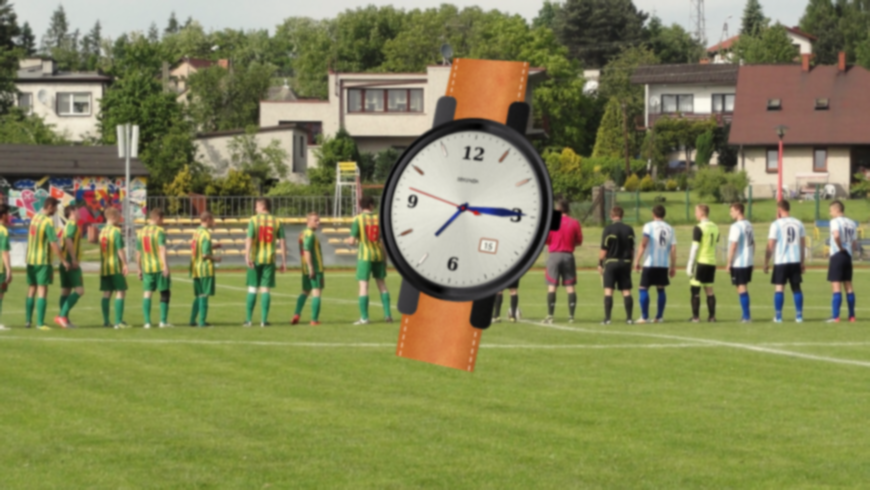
7:14:47
